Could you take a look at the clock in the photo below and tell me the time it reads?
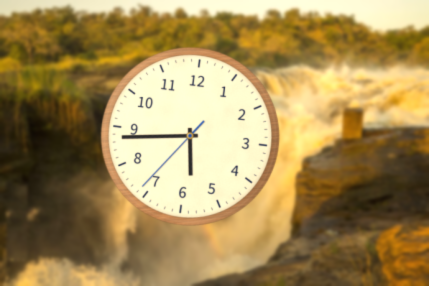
5:43:36
